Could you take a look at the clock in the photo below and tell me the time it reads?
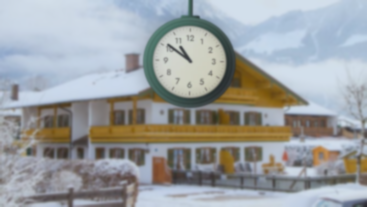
10:51
